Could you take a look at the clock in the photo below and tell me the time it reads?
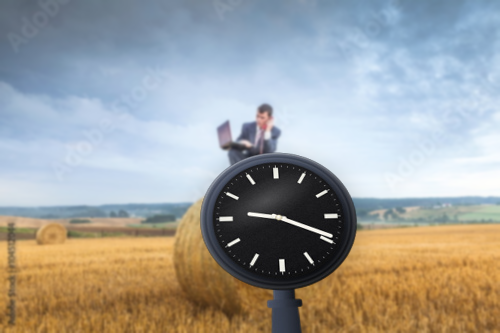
9:19
